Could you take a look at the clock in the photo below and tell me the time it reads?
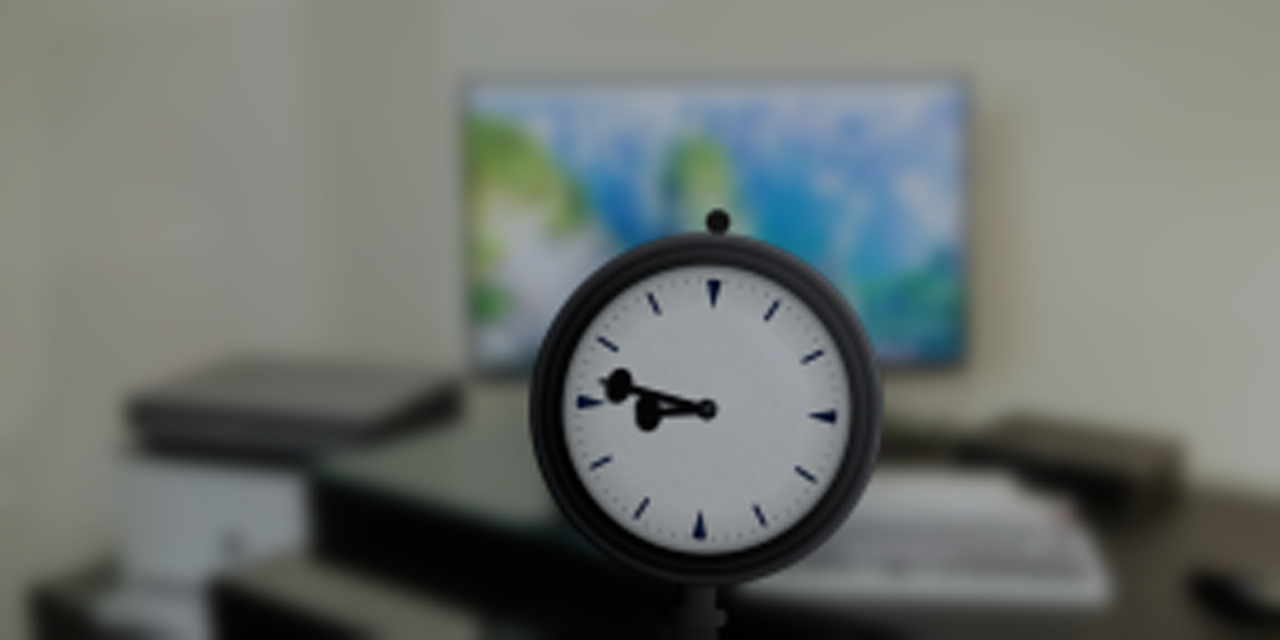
8:47
